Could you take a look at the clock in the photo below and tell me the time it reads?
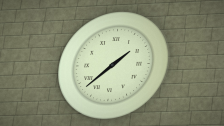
1:38
